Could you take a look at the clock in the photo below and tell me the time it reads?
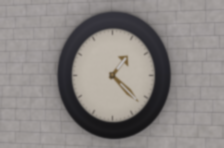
1:22
